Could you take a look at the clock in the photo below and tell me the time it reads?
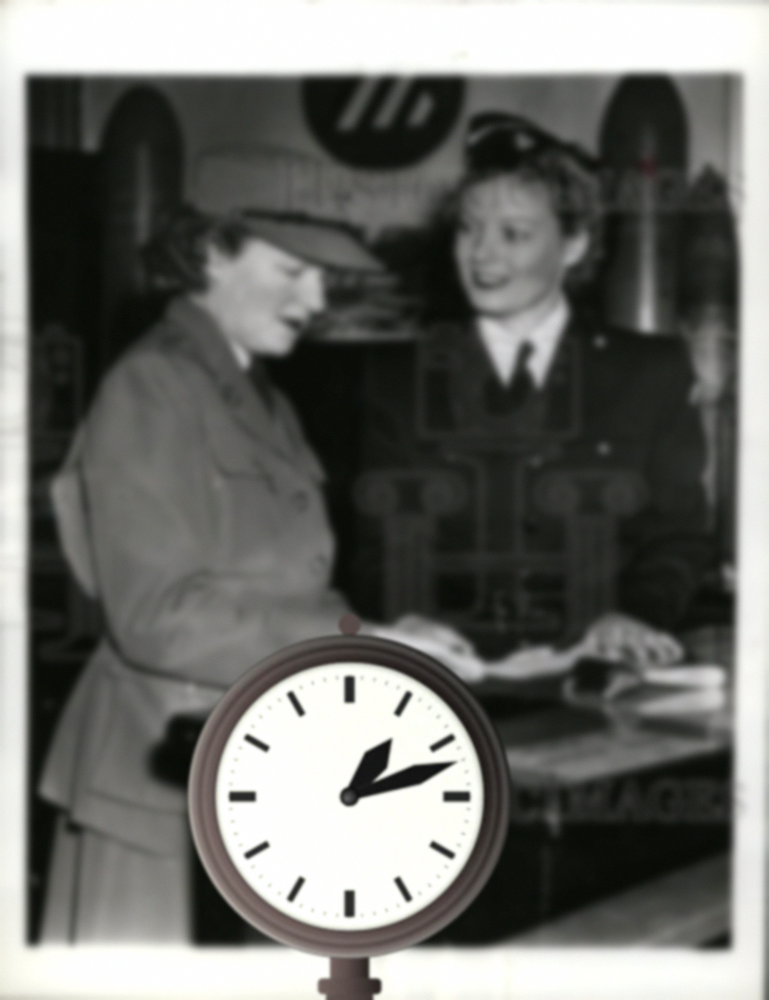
1:12
